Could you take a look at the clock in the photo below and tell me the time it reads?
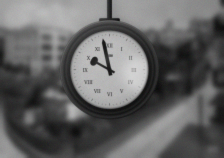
9:58
